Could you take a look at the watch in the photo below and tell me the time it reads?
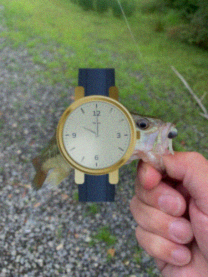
10:00
